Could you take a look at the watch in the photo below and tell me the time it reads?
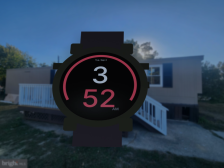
3:52
